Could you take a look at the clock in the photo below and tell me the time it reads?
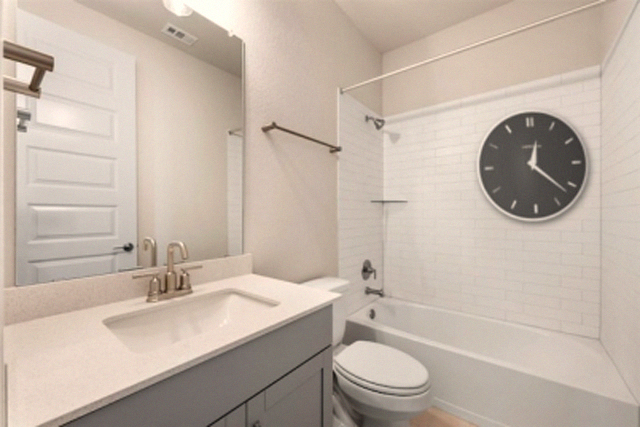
12:22
